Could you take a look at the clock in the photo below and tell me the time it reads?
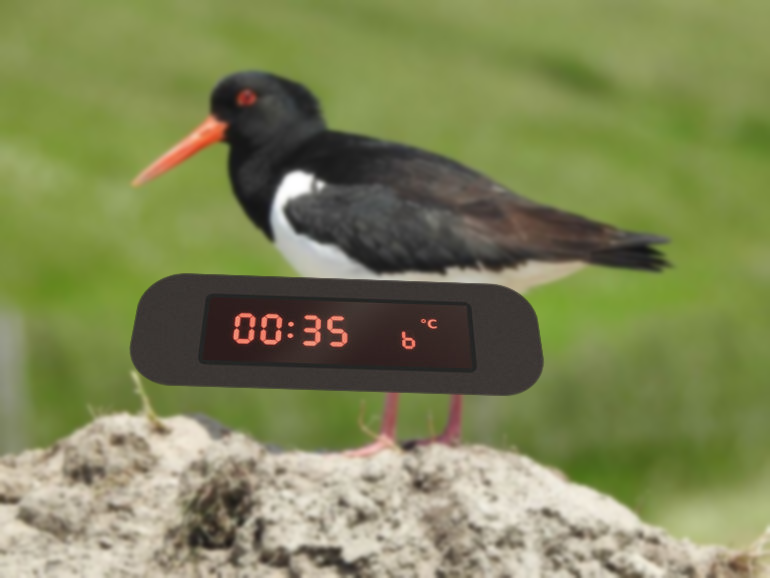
0:35
